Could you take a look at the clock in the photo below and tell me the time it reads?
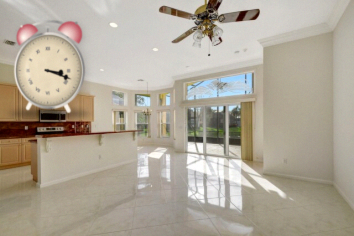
3:18
